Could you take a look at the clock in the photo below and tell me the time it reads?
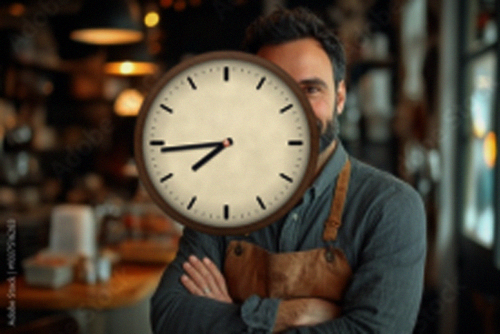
7:44
